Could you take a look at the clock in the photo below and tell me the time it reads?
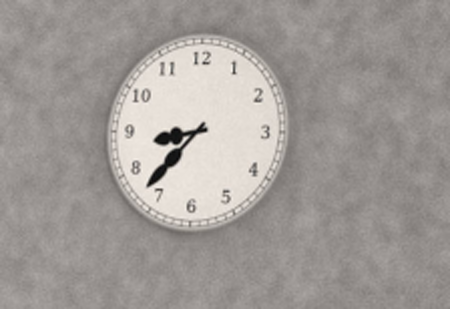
8:37
